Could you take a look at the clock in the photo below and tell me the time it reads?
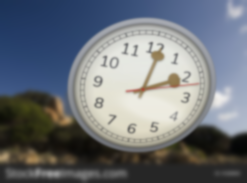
2:01:12
